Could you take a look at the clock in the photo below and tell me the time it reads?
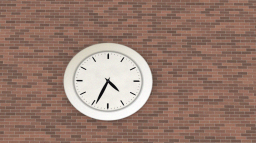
4:34
